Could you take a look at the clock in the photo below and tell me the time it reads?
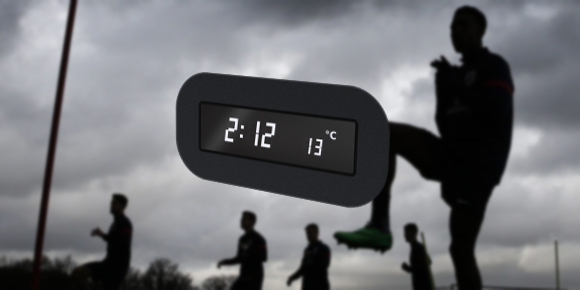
2:12
